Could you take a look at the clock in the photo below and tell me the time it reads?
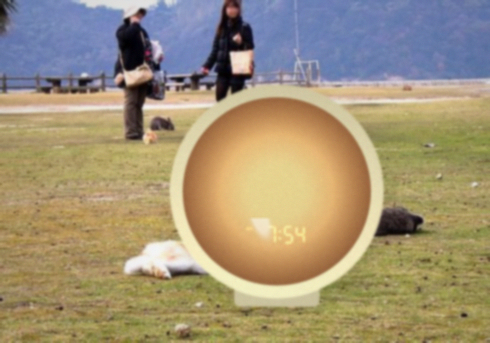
7:54
